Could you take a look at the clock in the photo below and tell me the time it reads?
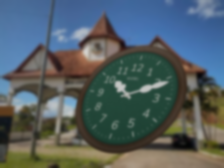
10:11
